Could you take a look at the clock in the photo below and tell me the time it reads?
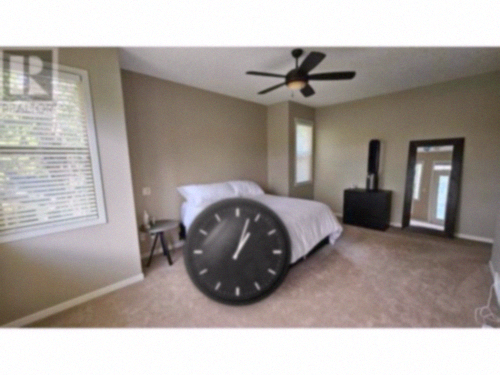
1:03
